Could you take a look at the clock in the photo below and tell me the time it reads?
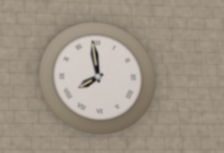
7:59
